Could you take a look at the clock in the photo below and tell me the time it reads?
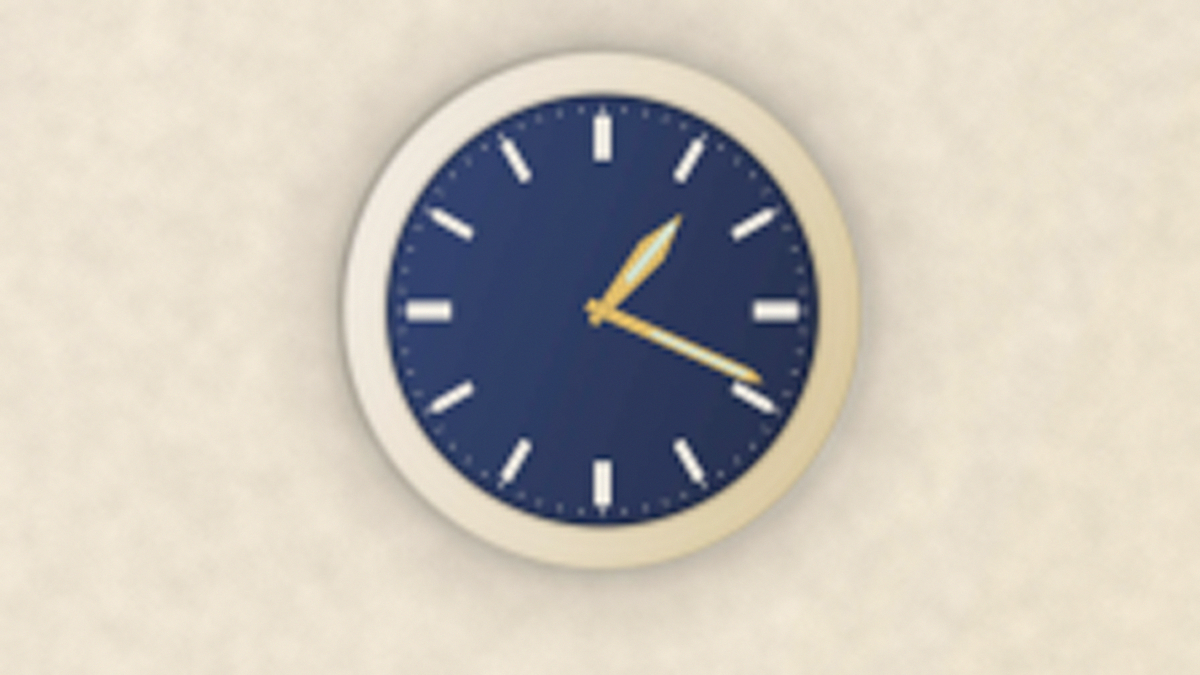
1:19
